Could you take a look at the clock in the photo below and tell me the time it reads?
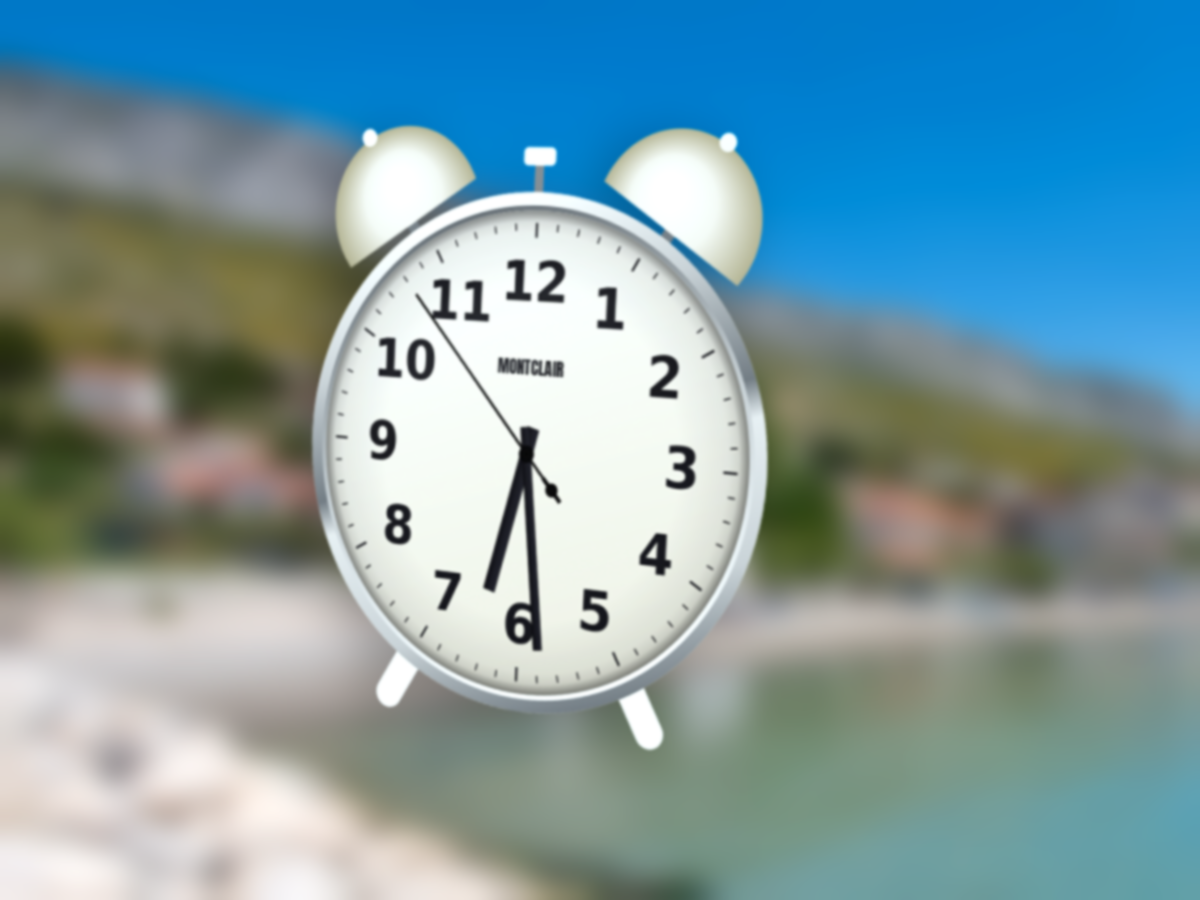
6:28:53
